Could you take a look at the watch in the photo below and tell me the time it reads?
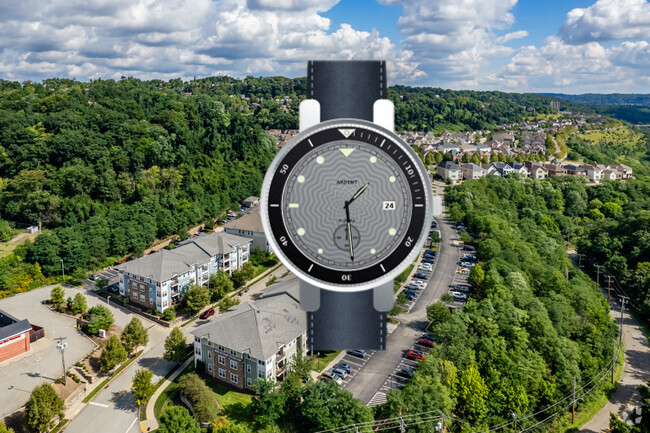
1:29
